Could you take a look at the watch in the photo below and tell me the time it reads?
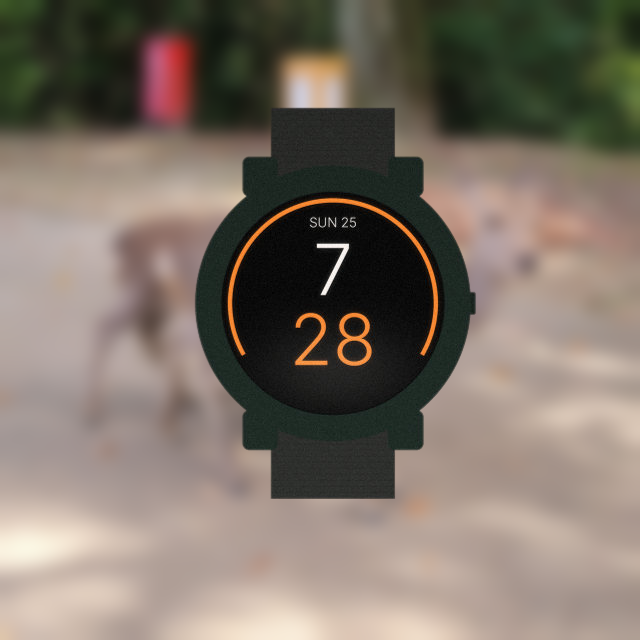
7:28
